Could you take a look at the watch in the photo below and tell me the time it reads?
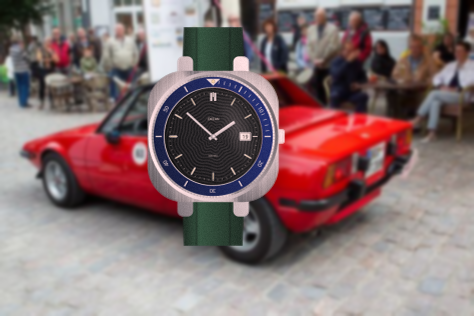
1:52
